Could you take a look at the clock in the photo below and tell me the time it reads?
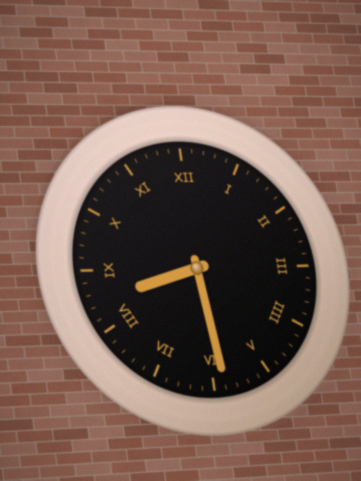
8:29
